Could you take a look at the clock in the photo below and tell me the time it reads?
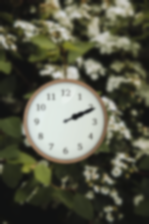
2:11
